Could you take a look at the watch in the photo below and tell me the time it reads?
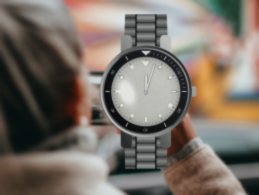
12:03
